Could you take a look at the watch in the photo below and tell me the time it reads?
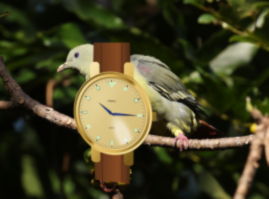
10:15
